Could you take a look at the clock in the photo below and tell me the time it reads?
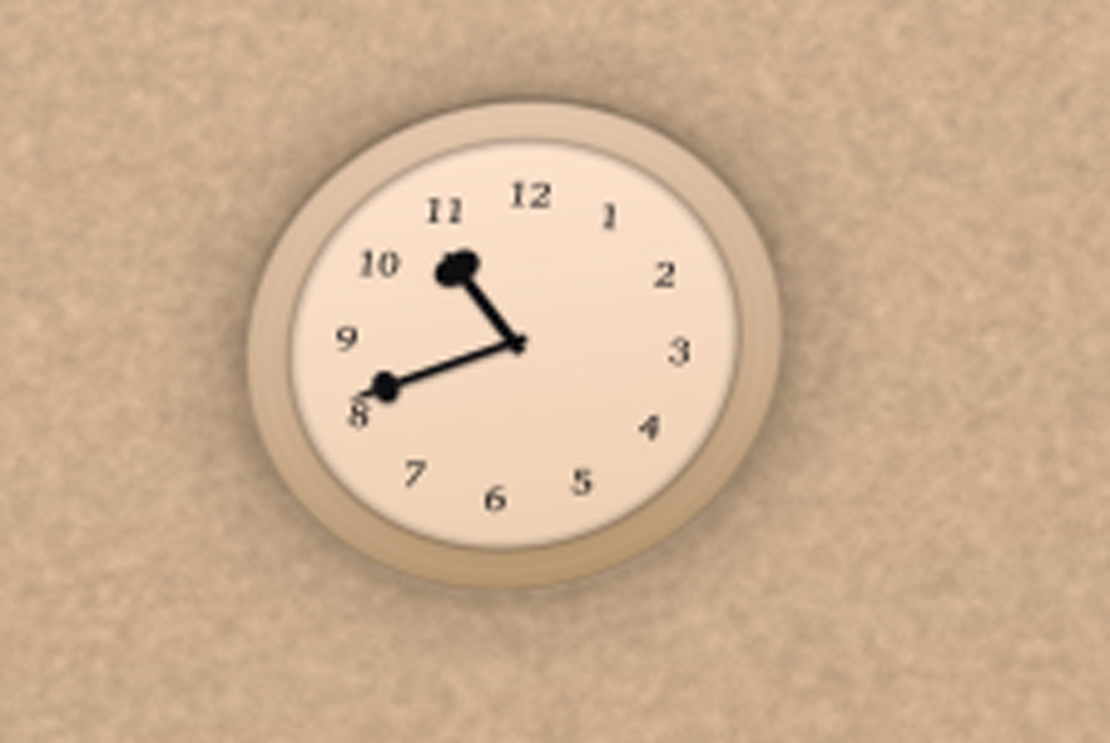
10:41
